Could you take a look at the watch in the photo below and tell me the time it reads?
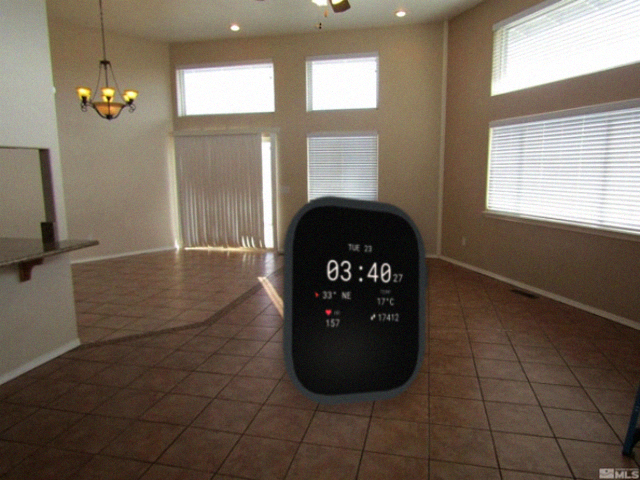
3:40:27
